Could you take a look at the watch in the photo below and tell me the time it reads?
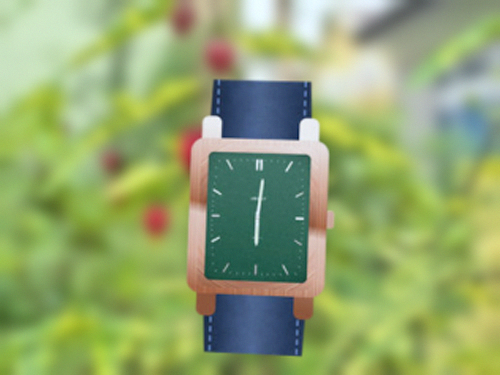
6:01
